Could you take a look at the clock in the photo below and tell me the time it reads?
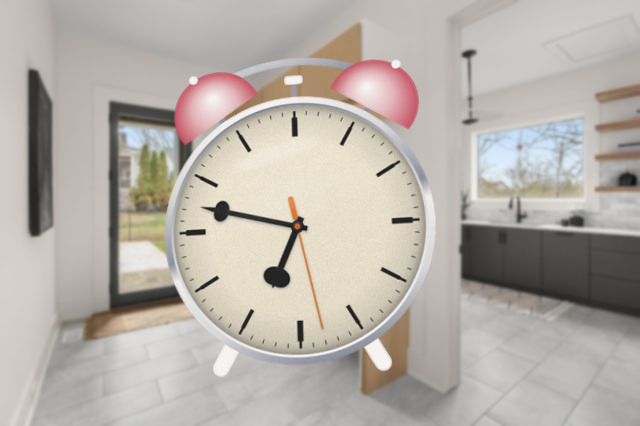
6:47:28
